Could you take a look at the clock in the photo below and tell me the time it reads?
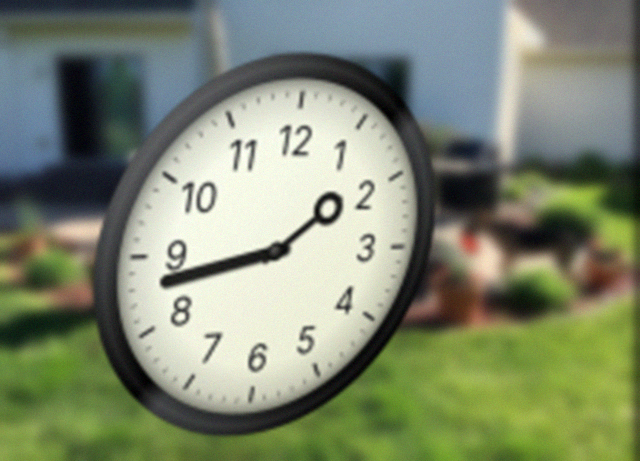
1:43
